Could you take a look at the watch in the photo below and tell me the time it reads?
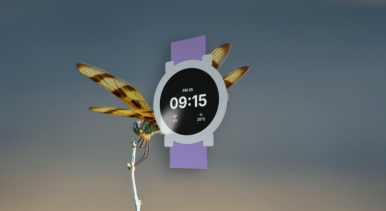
9:15
